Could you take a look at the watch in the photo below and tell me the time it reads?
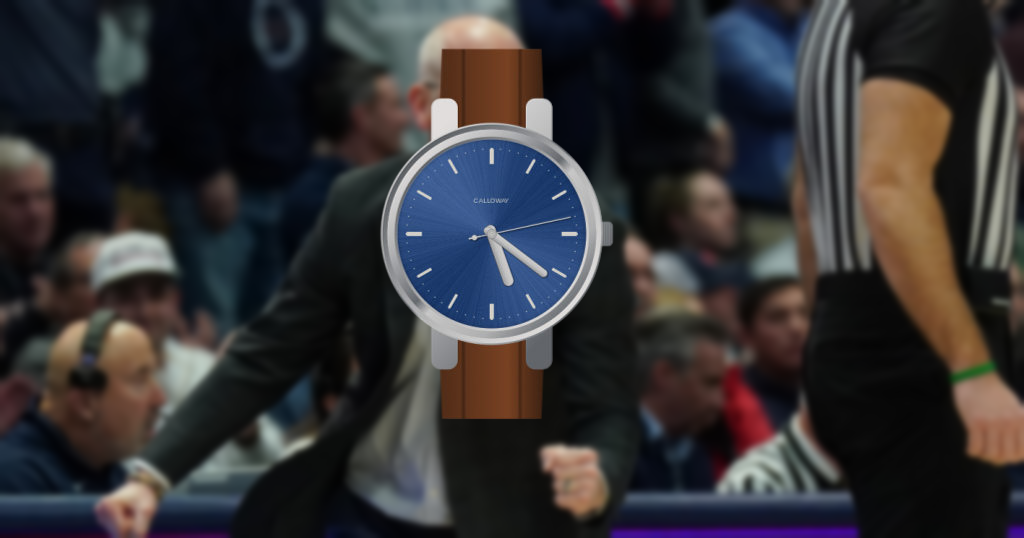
5:21:13
